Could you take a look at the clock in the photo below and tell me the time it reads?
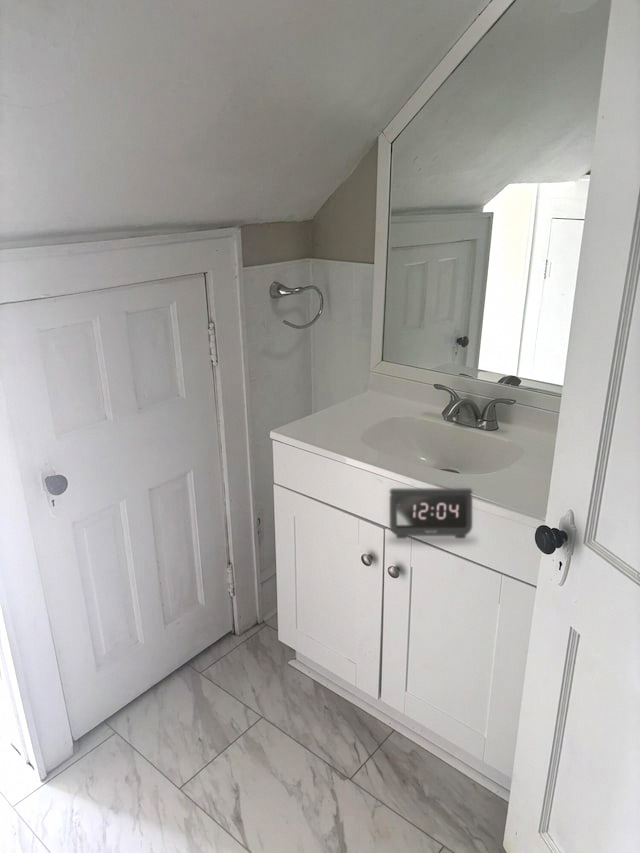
12:04
